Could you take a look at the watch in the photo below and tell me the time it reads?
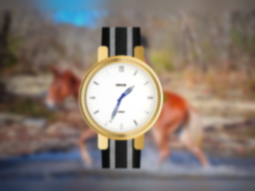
1:34
